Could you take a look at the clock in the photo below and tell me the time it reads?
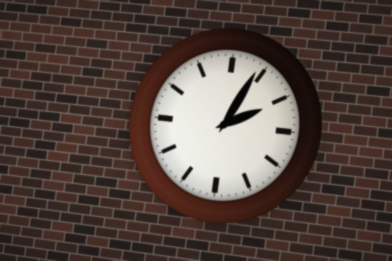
2:04
